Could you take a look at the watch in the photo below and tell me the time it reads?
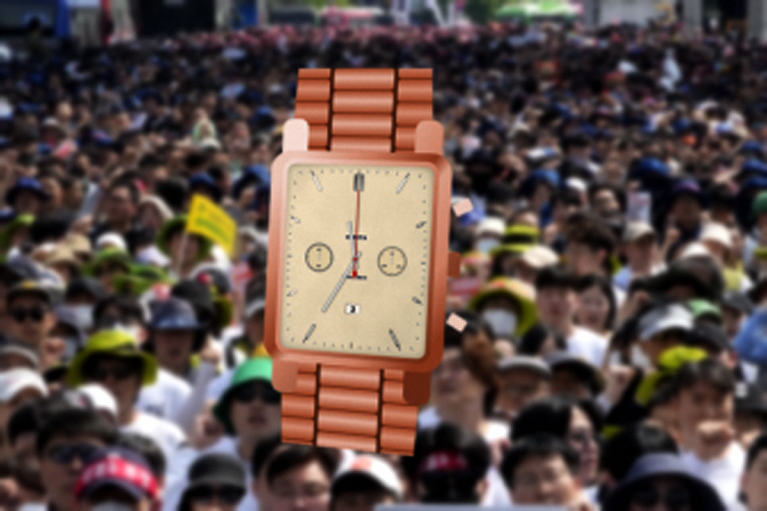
11:35
